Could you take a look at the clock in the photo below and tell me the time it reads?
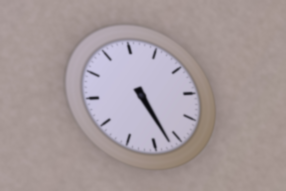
5:27
